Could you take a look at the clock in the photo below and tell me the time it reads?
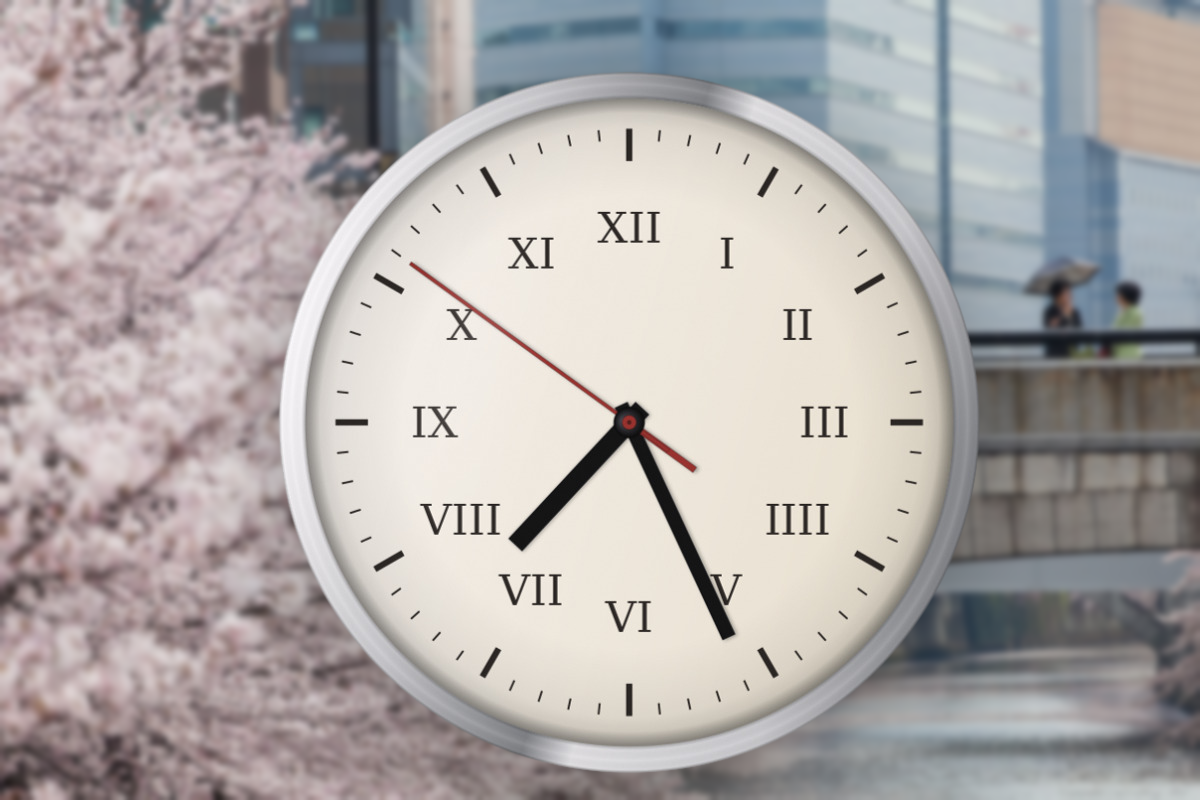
7:25:51
